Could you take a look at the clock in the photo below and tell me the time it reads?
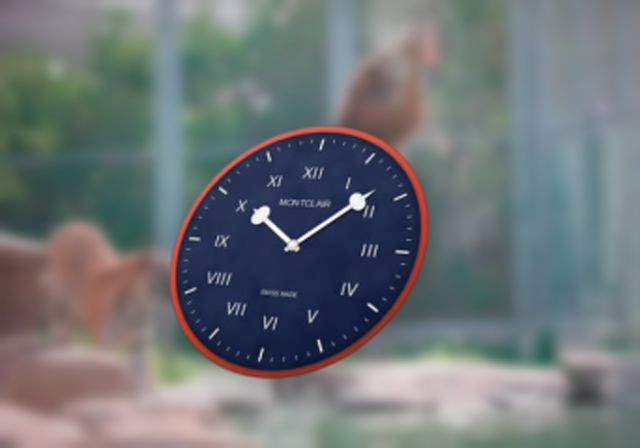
10:08
